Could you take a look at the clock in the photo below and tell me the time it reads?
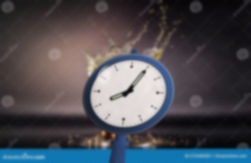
8:05
